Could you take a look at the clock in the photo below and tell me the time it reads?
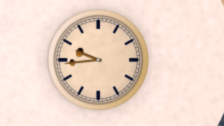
9:44
